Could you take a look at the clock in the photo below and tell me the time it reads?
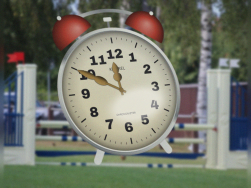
11:50
